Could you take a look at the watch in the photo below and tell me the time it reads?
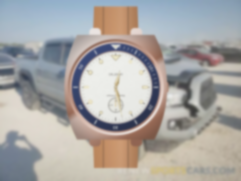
12:28
